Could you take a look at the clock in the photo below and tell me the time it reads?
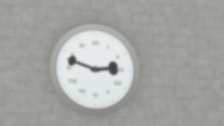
2:48
